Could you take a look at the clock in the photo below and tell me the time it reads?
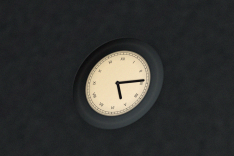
5:14
